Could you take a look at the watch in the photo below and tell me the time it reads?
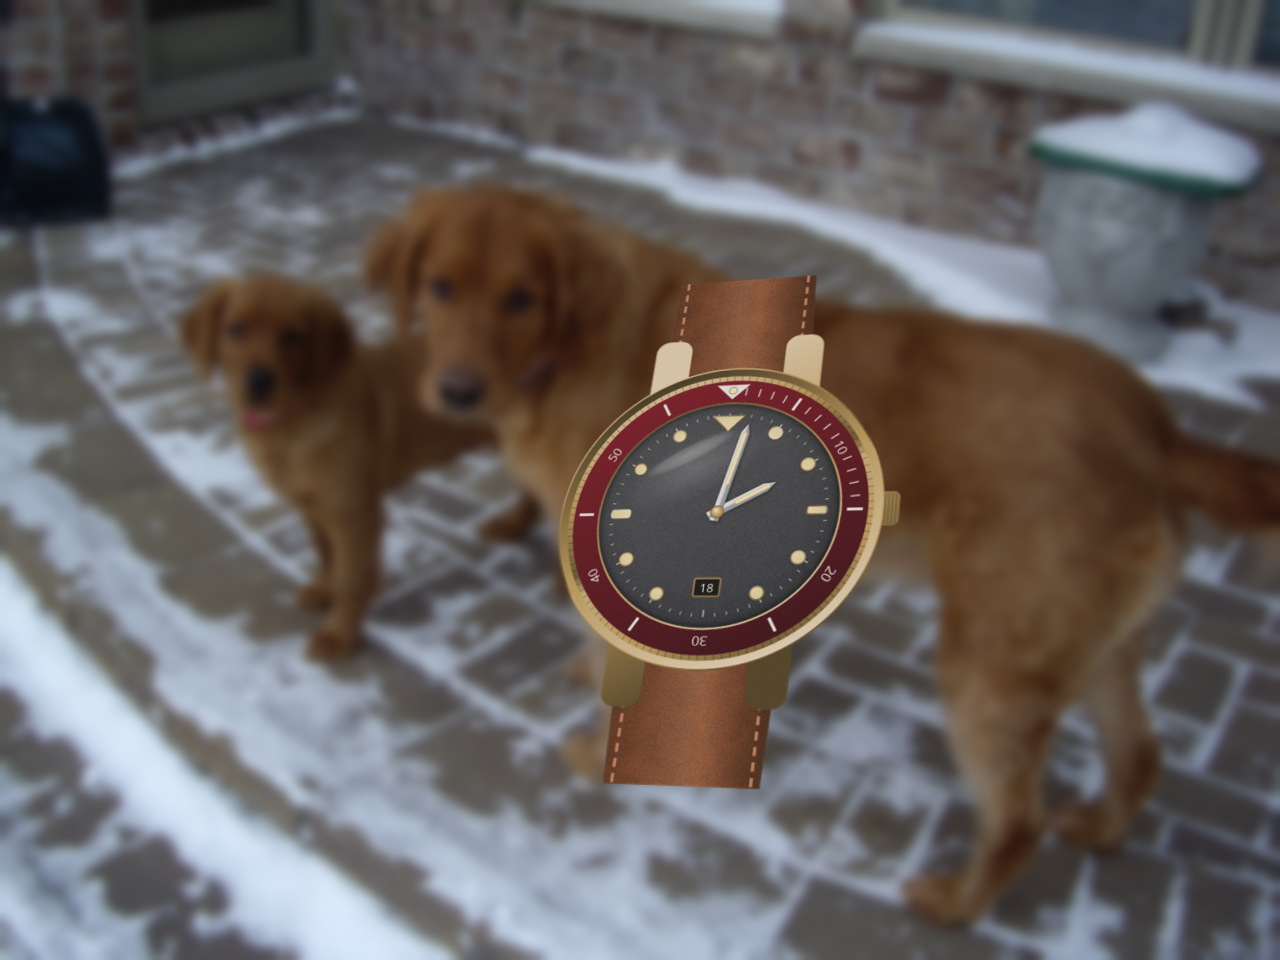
2:02
